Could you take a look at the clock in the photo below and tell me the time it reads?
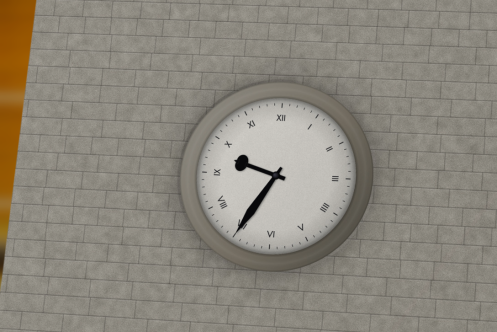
9:35
